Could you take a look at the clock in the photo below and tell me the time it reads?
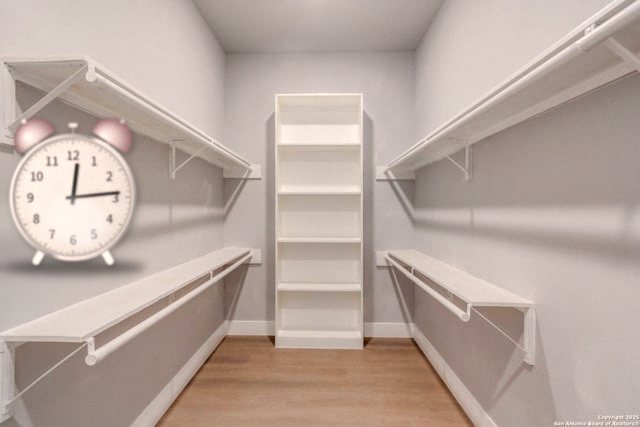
12:14
